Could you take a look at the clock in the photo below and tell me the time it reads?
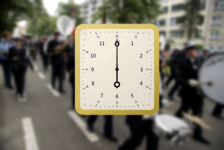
6:00
